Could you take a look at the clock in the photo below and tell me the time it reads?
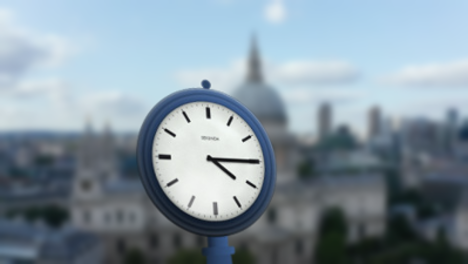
4:15
